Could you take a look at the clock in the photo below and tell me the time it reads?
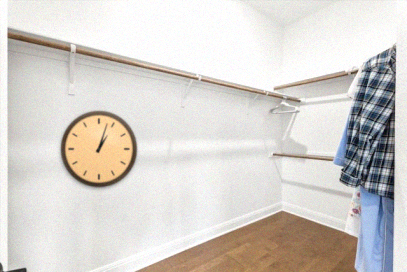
1:03
